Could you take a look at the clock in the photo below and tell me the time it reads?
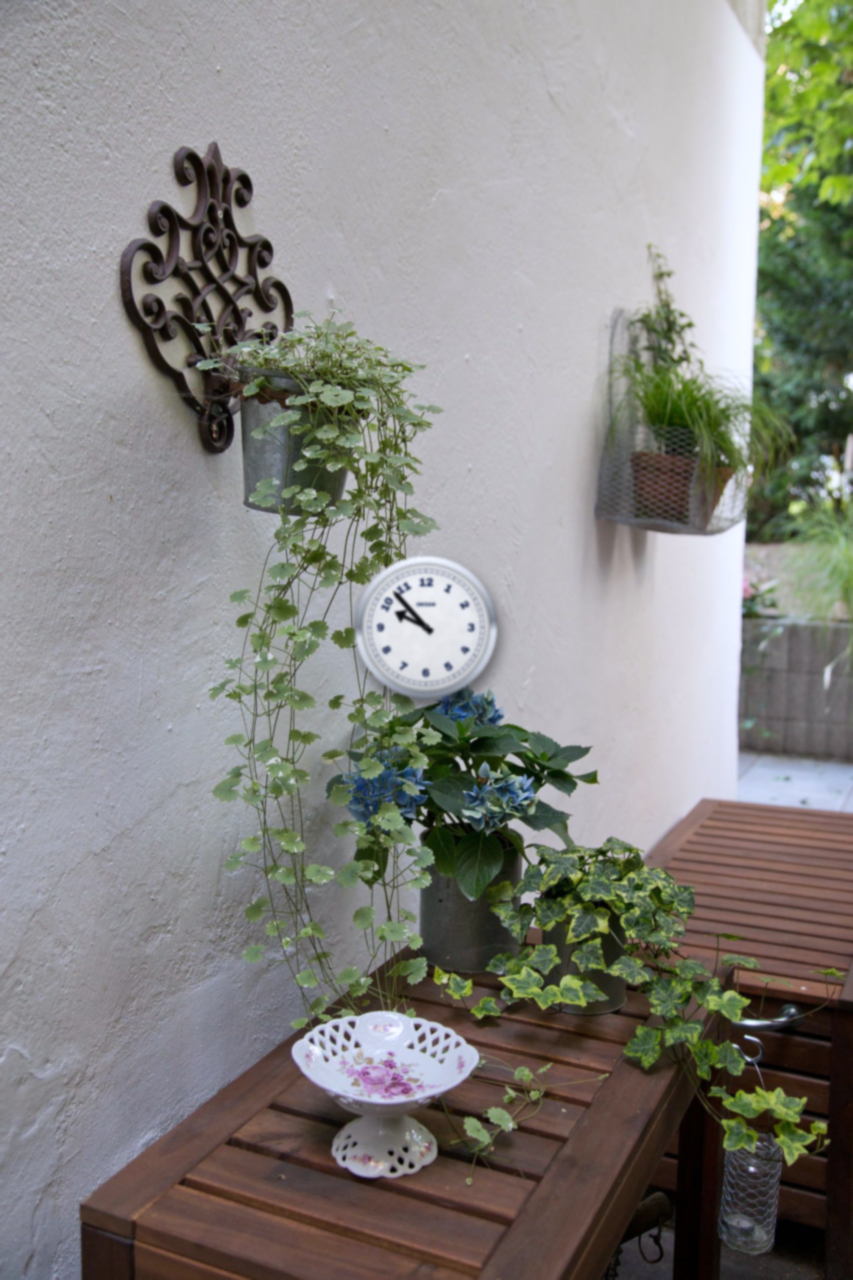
9:53
